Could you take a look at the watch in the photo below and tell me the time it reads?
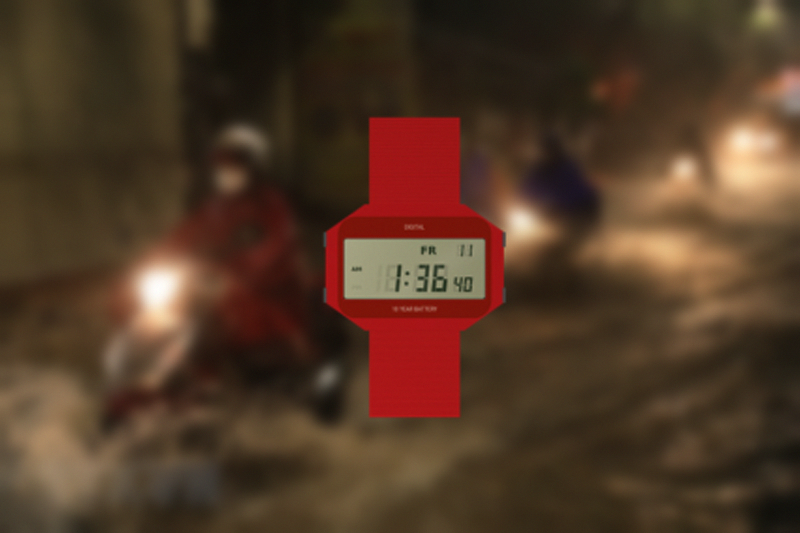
1:36:40
